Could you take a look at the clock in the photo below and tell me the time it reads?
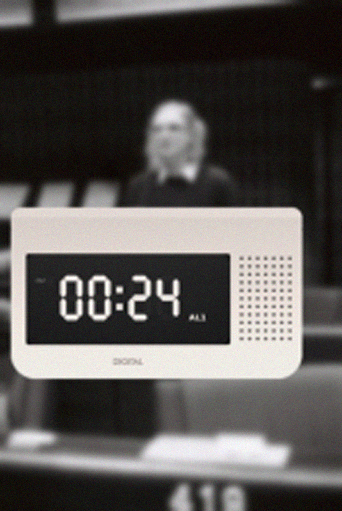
0:24
